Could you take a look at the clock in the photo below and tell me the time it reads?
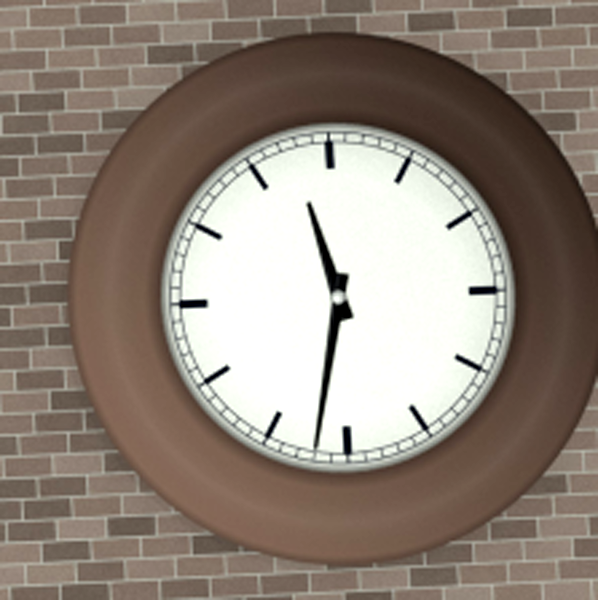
11:32
